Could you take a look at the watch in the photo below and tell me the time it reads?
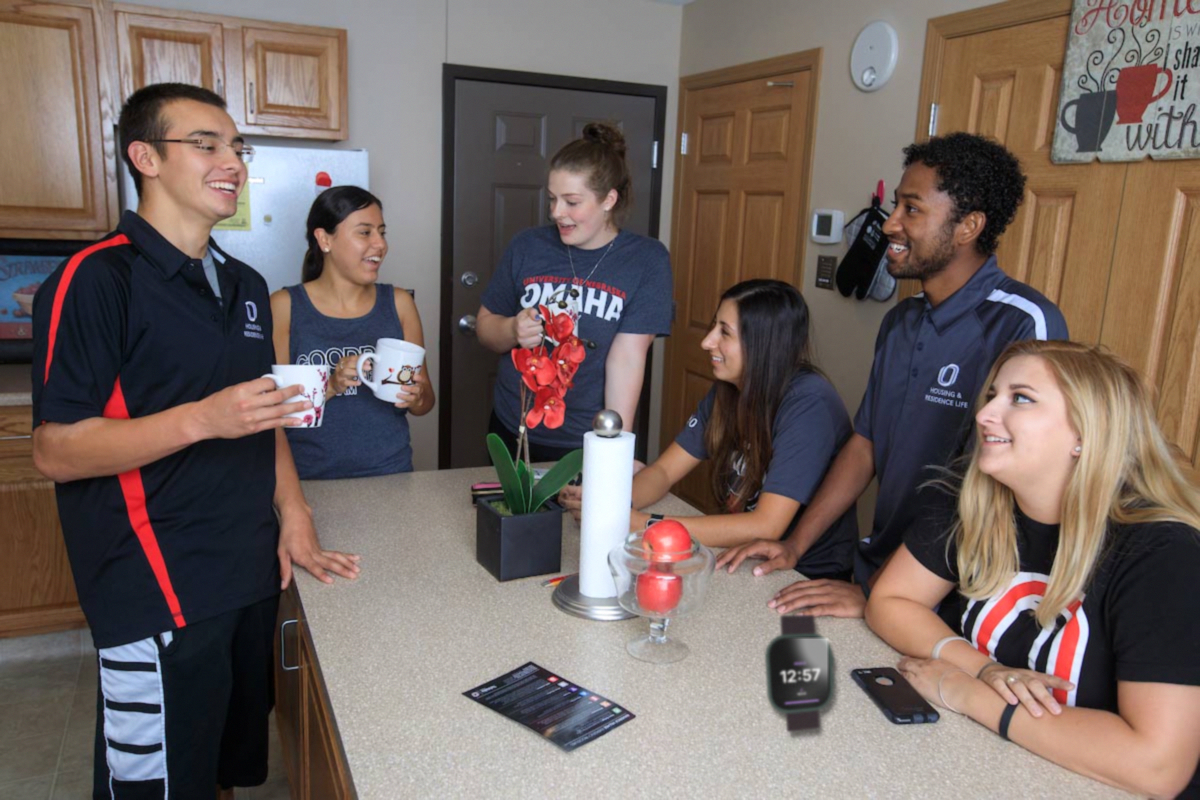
12:57
